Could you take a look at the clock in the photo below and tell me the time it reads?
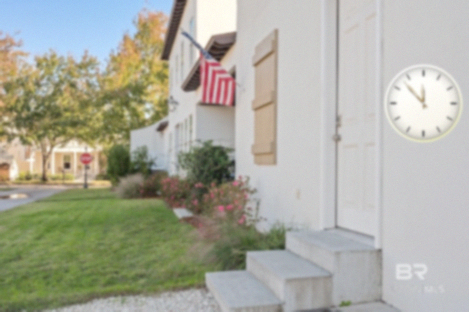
11:53
